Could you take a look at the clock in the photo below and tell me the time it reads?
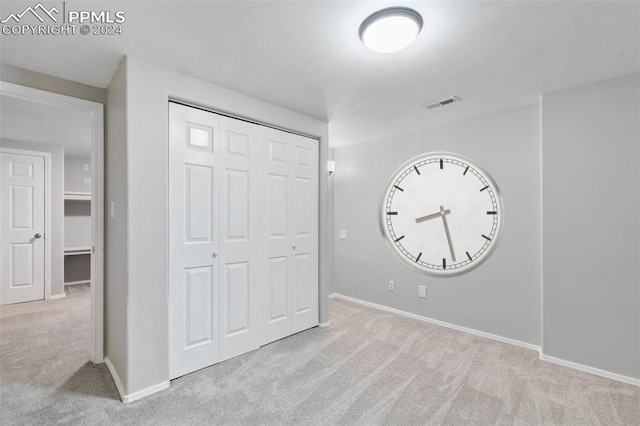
8:28
